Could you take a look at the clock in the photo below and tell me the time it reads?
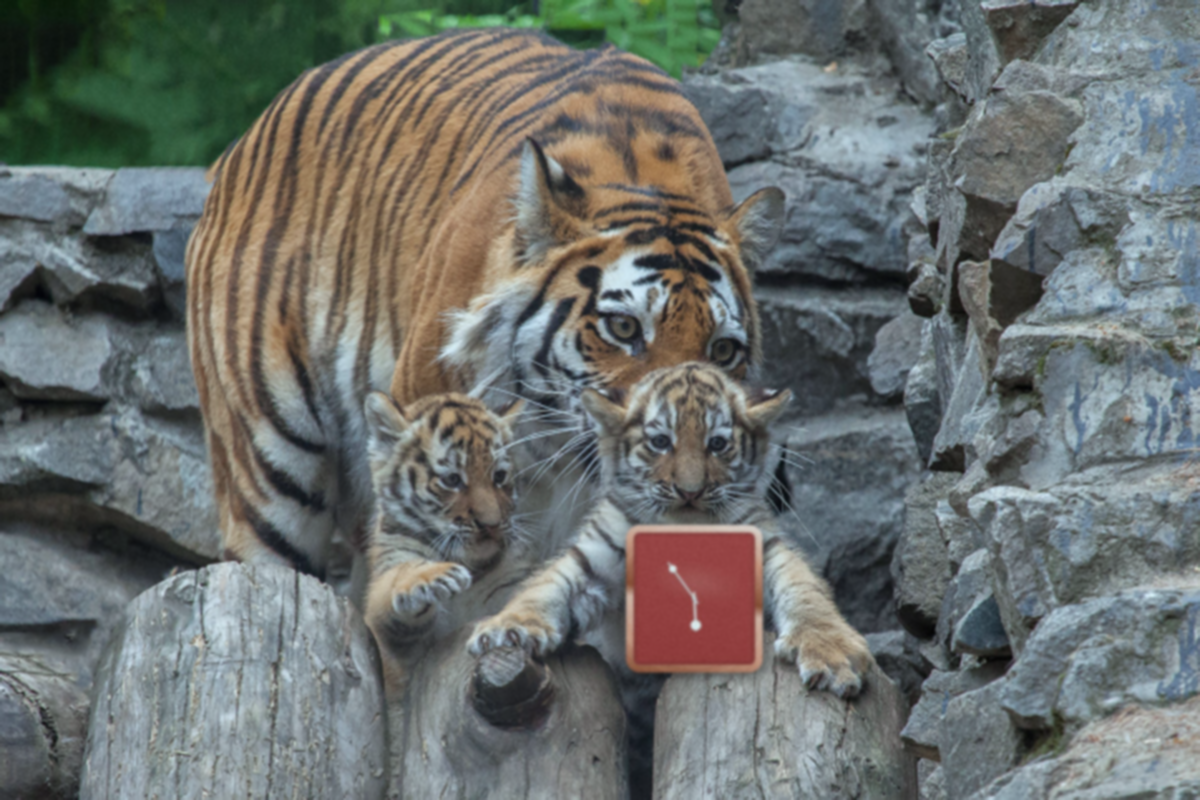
5:54
